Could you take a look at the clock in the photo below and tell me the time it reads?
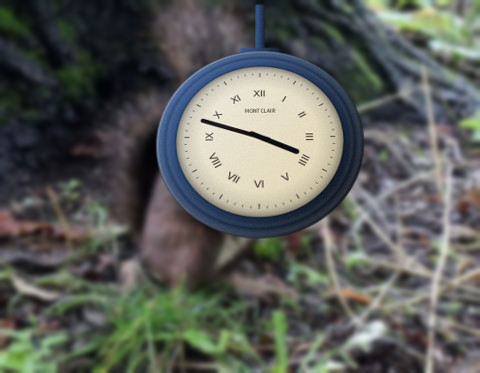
3:48
